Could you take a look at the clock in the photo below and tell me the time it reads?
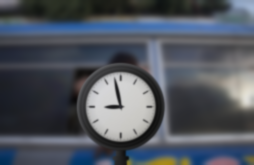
8:58
